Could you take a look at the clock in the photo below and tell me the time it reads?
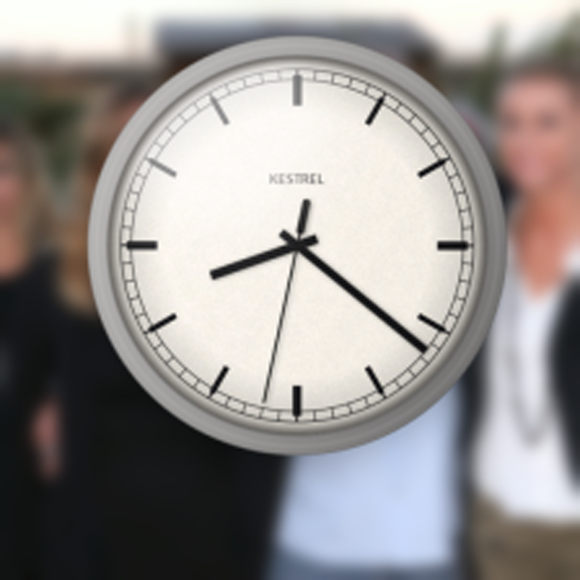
8:21:32
